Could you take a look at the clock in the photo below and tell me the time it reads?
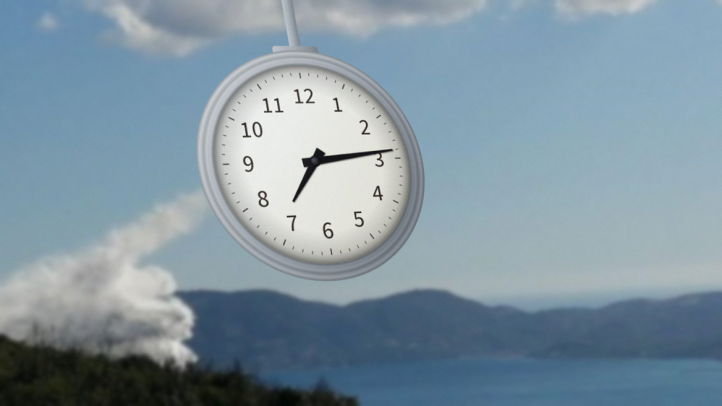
7:14
